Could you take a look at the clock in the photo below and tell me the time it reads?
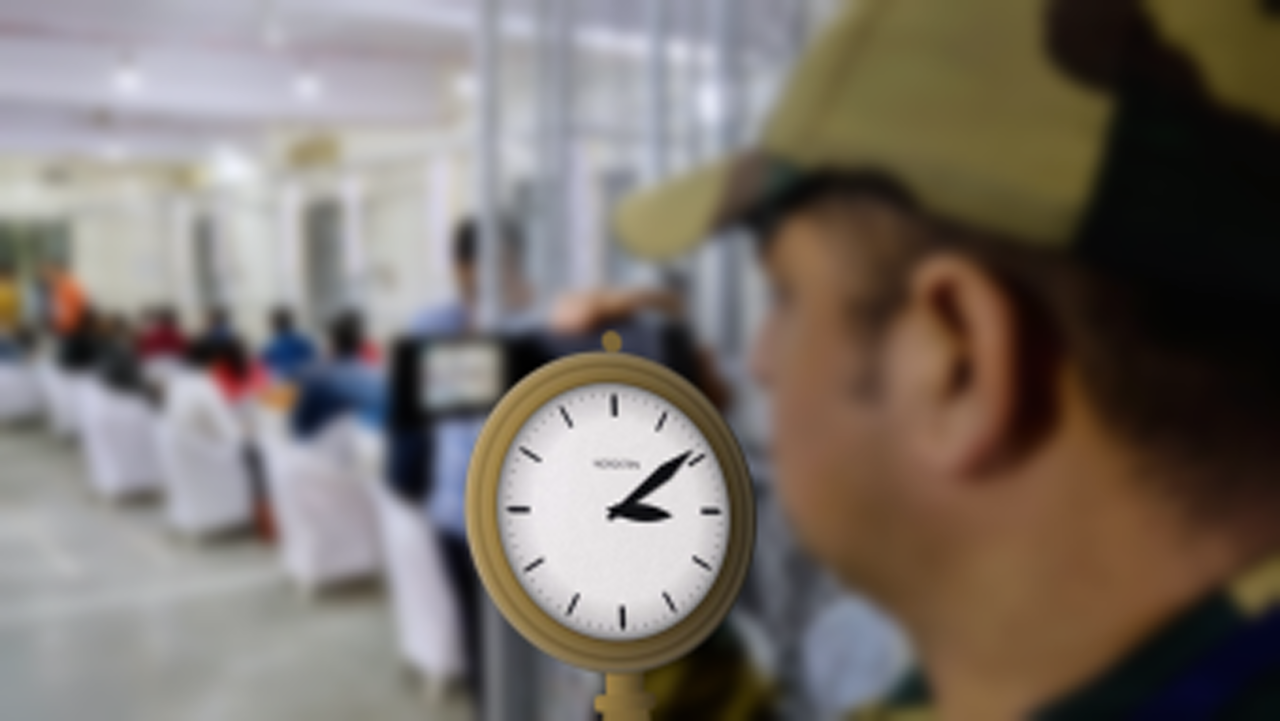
3:09
